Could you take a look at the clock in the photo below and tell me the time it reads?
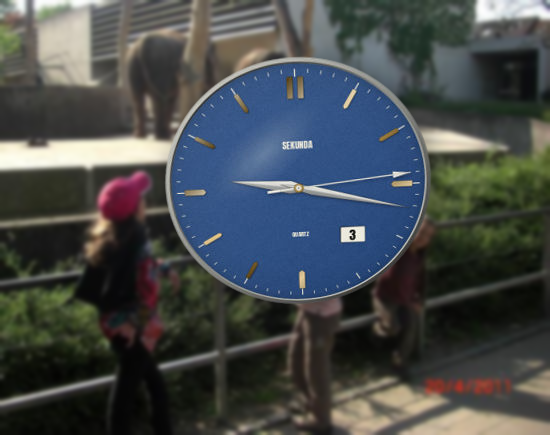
9:17:14
